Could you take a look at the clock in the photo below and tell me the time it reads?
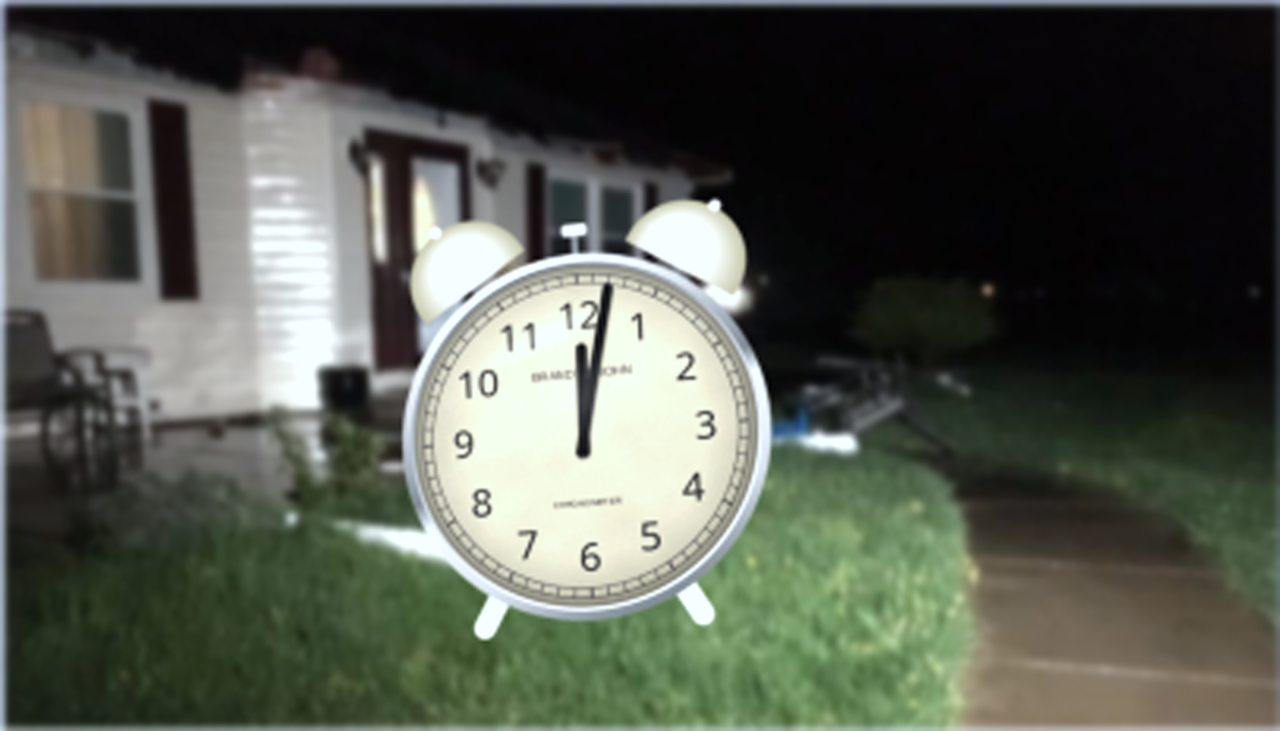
12:02
